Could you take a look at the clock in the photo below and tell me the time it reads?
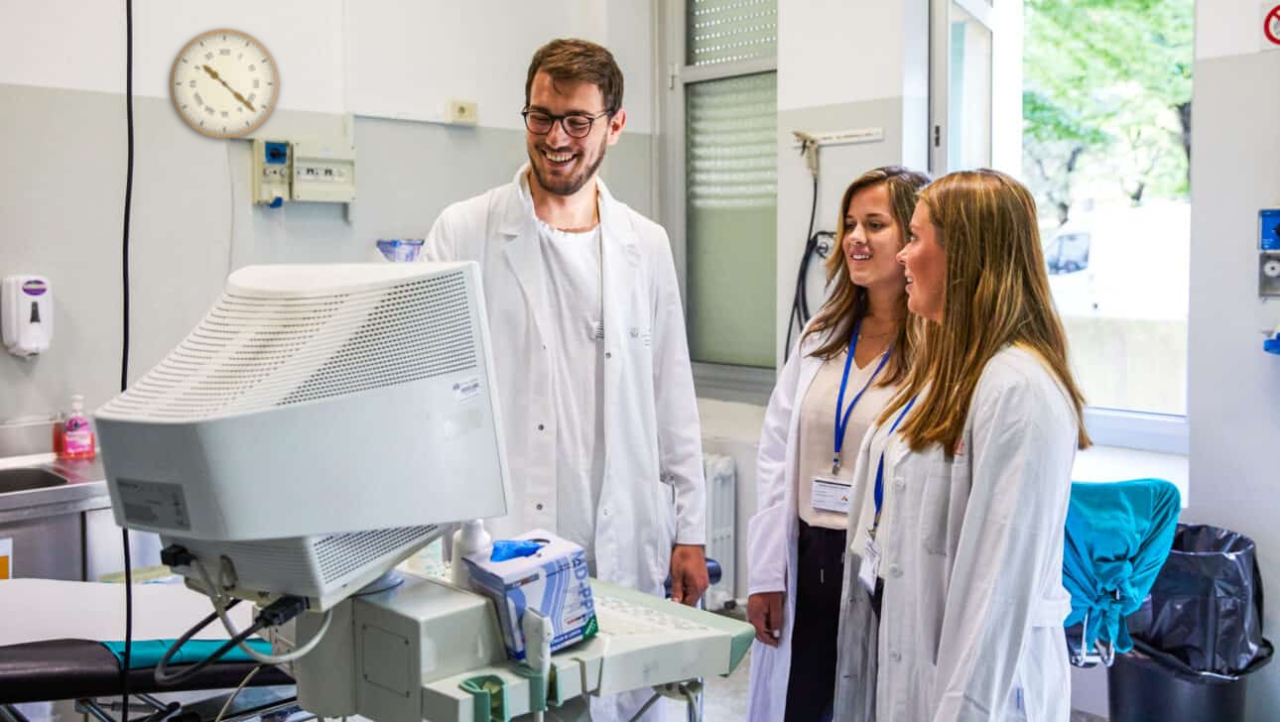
10:22
